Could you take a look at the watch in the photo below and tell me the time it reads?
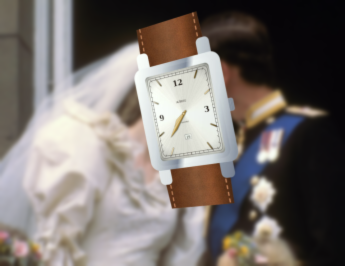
7:37
